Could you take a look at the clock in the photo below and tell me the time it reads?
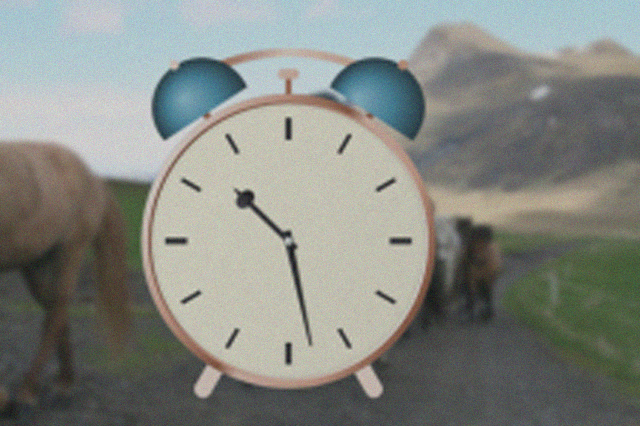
10:28
